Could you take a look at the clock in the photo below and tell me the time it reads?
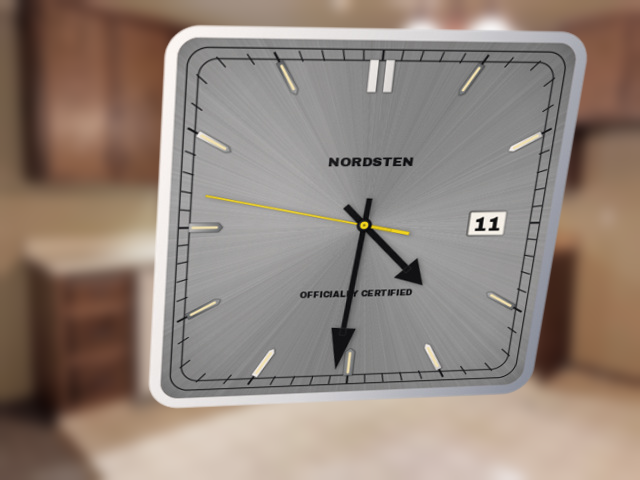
4:30:47
